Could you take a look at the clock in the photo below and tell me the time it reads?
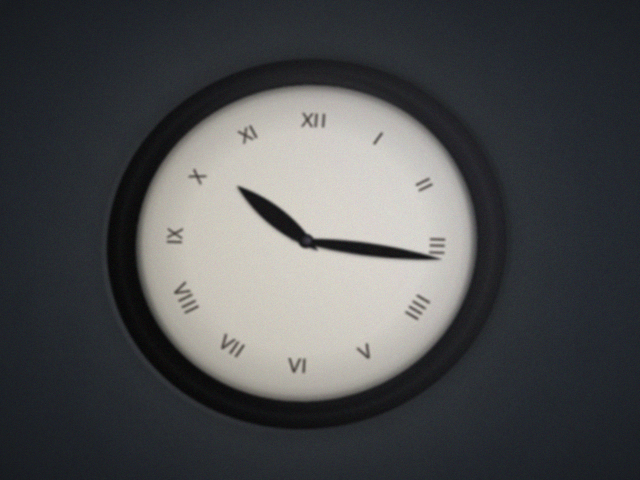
10:16
